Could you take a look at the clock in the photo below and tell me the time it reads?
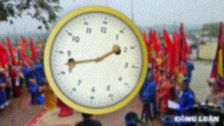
1:42
